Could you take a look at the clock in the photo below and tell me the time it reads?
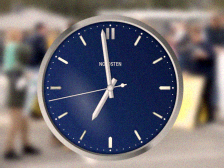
6:58:43
